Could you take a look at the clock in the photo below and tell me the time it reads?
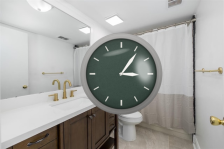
3:06
